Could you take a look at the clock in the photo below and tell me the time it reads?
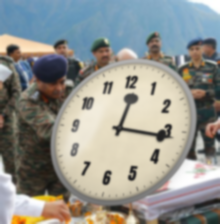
12:16
